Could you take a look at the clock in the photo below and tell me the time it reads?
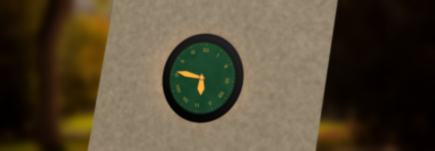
5:46
